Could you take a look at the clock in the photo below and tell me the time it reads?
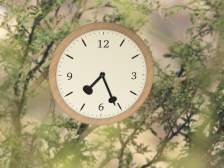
7:26
